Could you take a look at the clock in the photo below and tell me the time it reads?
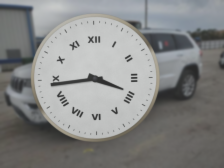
3:44
